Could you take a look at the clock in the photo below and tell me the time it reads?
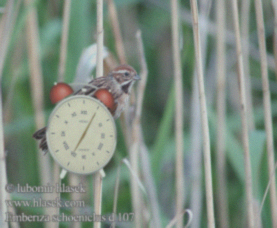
7:05
